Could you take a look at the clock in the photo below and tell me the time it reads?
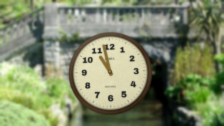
10:58
